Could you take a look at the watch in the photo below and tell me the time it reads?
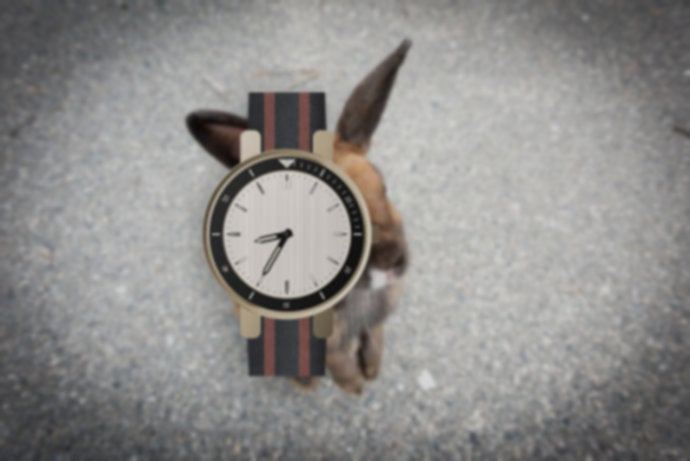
8:35
